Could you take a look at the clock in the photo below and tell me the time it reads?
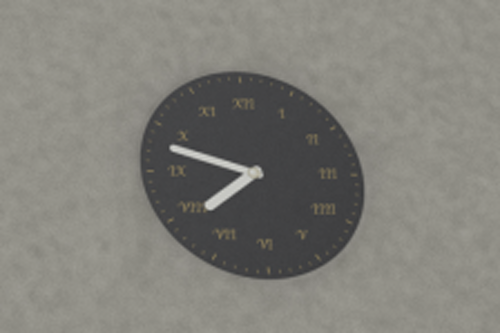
7:48
